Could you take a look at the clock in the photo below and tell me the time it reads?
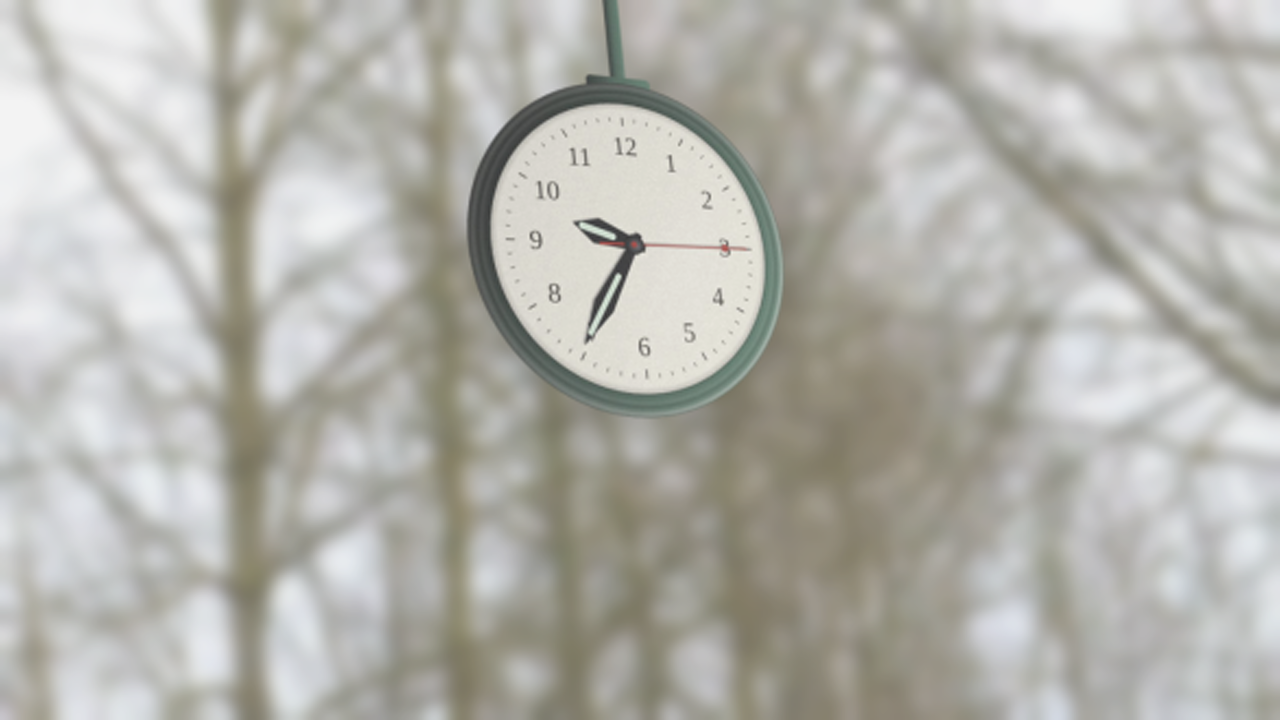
9:35:15
